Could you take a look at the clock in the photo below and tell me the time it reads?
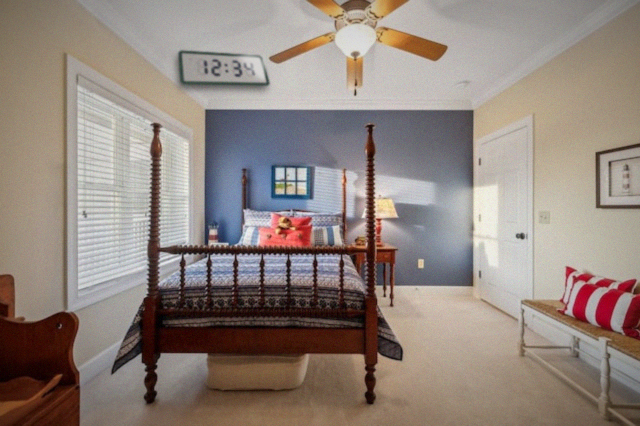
12:34
